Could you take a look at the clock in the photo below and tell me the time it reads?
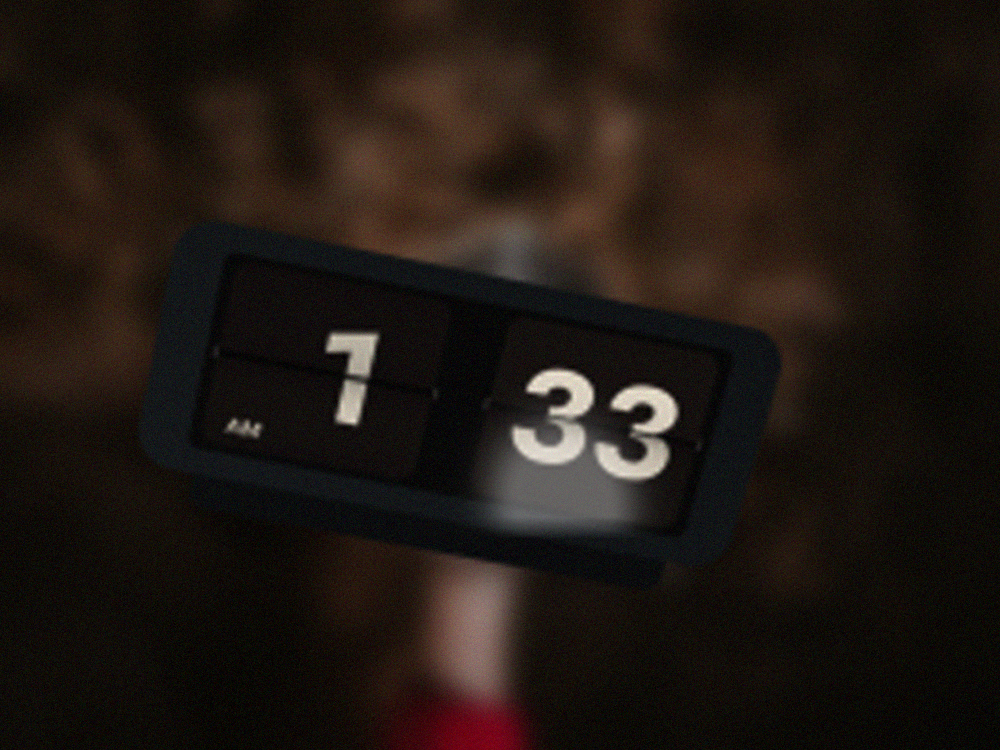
1:33
